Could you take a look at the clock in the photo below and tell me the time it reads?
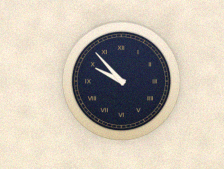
9:53
